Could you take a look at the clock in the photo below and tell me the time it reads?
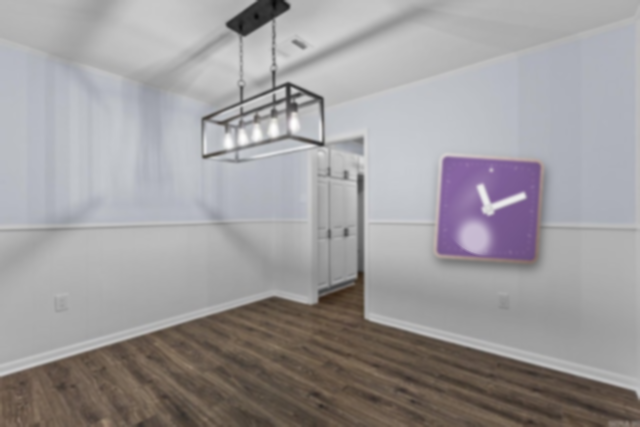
11:11
